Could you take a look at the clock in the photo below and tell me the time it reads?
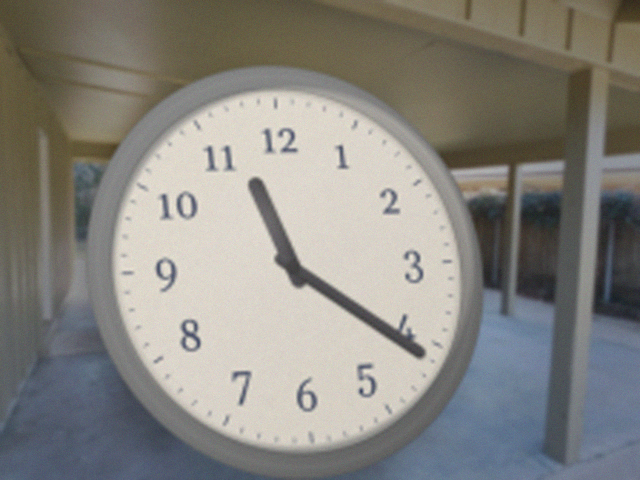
11:21
